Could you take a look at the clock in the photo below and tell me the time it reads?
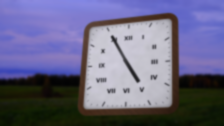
4:55
